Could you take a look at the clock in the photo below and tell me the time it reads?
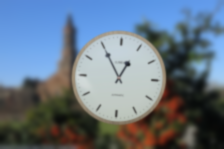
12:55
